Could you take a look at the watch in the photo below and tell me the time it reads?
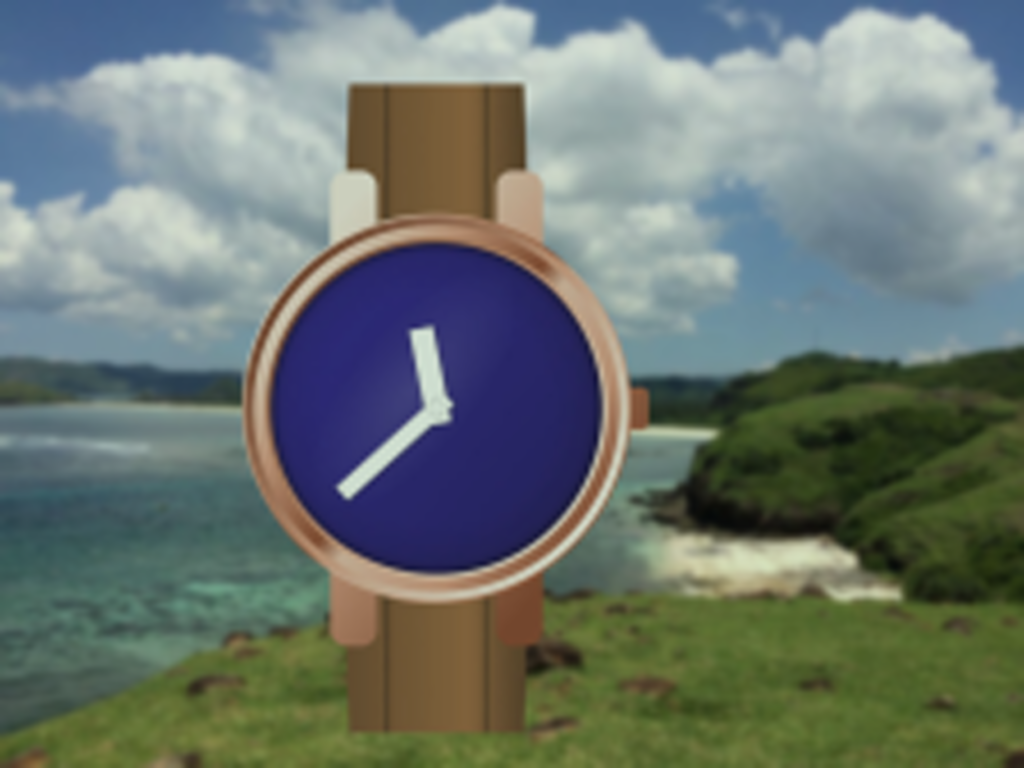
11:38
